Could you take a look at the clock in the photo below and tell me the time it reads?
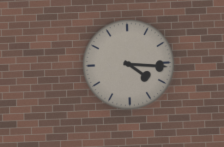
4:16
